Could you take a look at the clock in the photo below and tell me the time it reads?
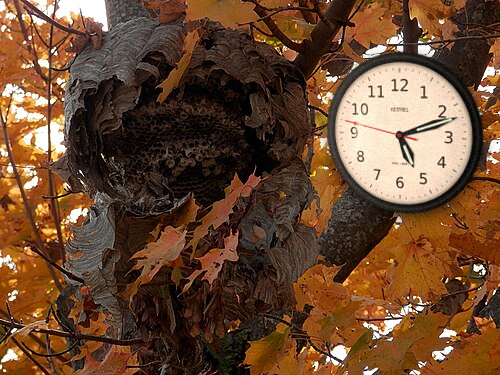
5:11:47
